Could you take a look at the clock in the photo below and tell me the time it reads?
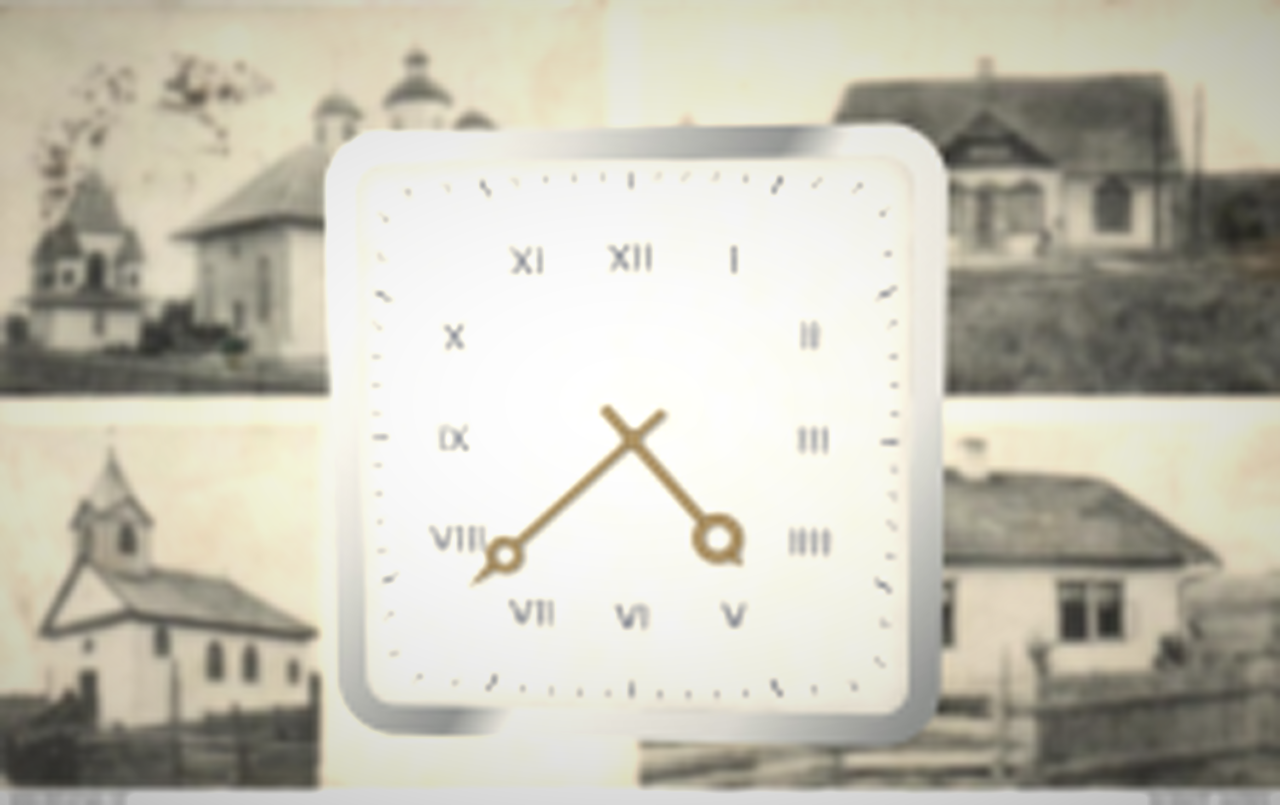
4:38
